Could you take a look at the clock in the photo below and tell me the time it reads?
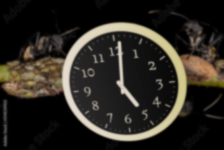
5:01
